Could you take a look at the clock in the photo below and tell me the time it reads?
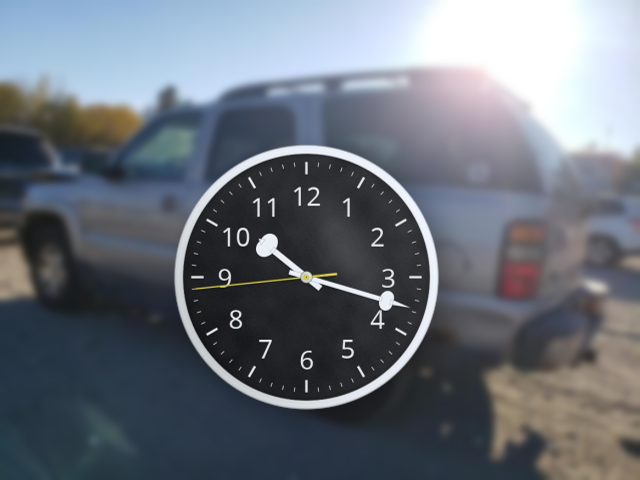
10:17:44
